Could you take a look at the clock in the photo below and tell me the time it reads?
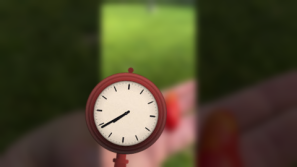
7:39
